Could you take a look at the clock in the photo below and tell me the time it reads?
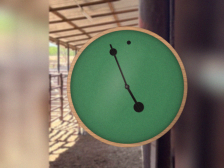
4:56
